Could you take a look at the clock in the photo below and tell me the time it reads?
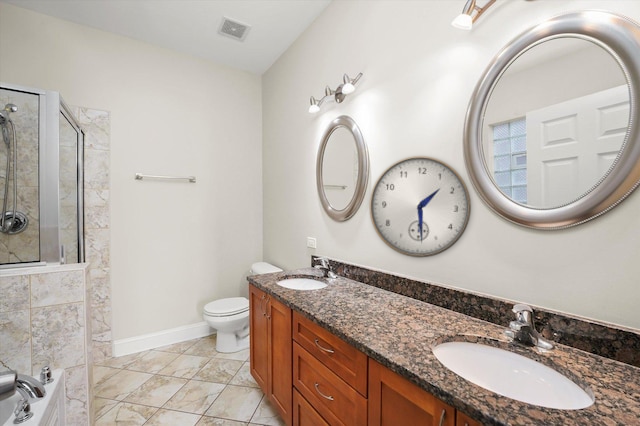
1:29
